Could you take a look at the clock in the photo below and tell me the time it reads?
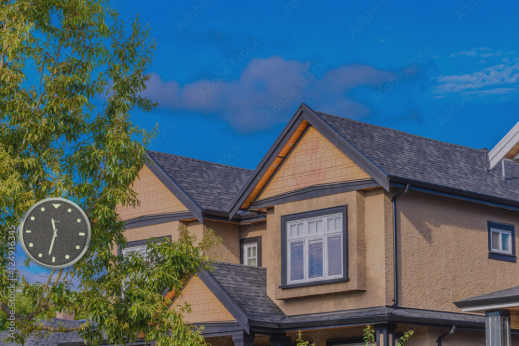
11:32
